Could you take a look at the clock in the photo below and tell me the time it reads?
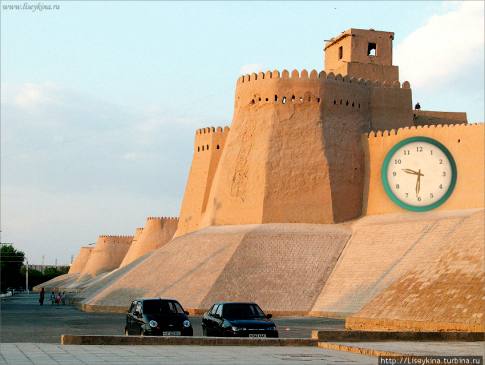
9:31
